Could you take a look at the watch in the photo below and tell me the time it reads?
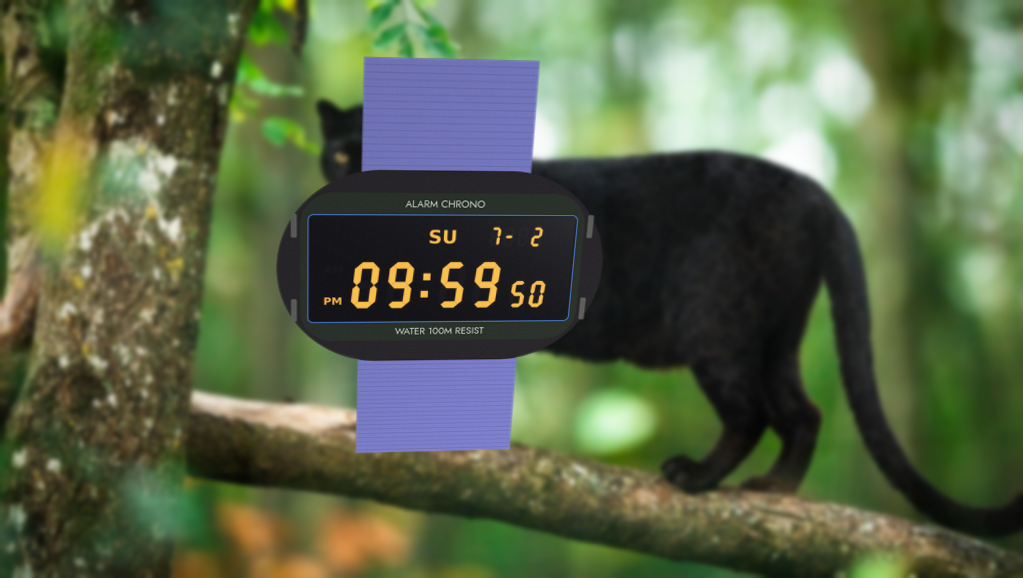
9:59:50
